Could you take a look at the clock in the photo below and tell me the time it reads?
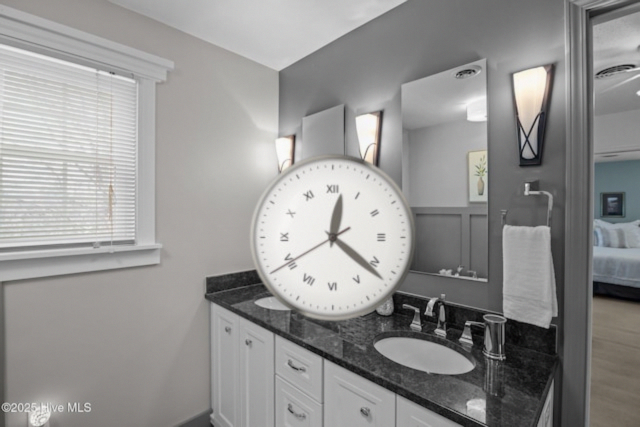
12:21:40
